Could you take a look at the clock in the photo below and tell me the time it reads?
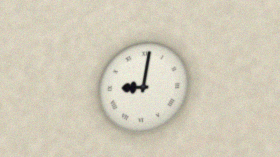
9:01
